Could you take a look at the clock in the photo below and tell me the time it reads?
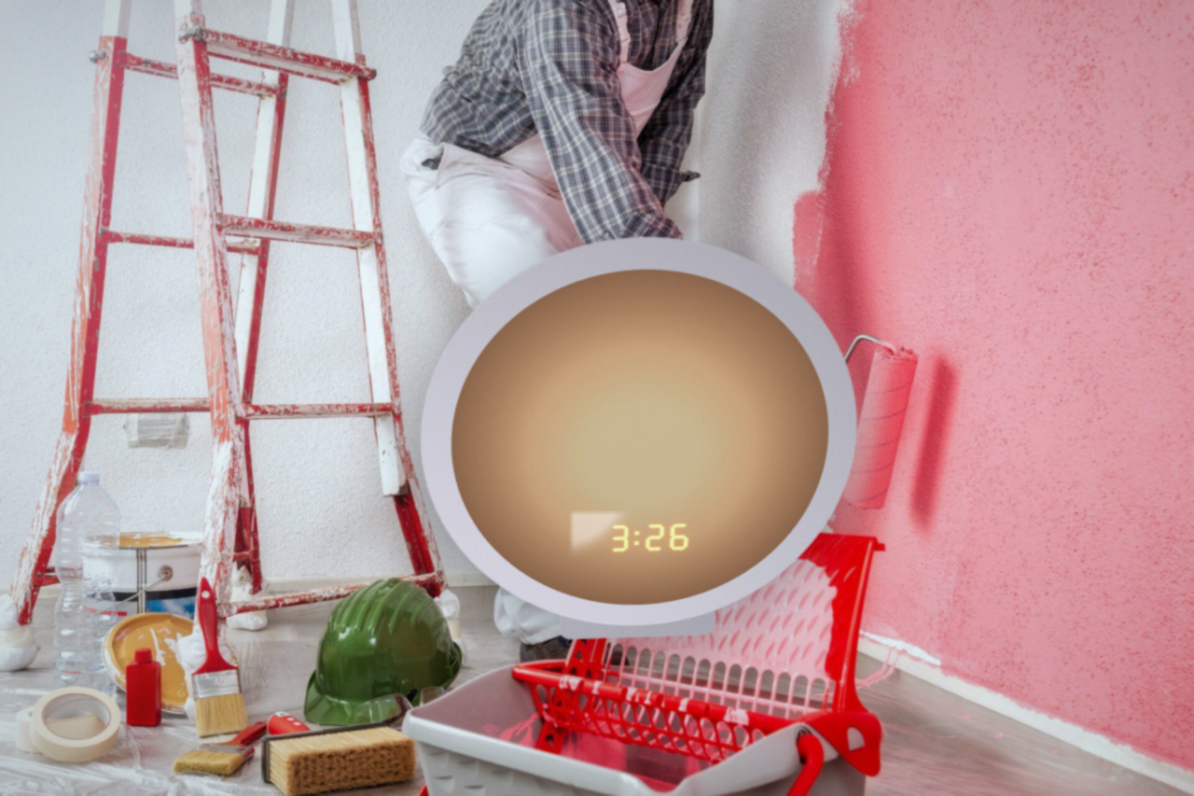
3:26
